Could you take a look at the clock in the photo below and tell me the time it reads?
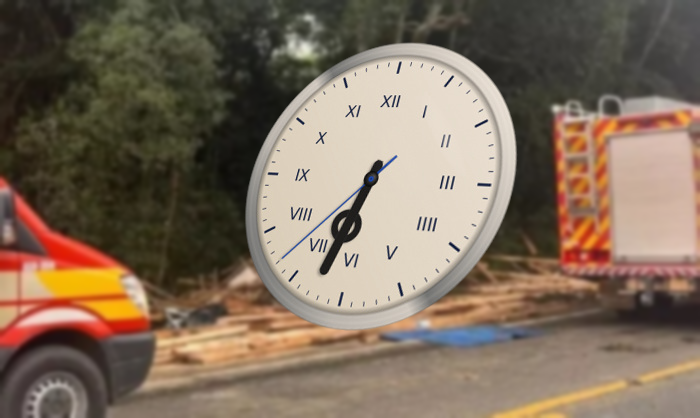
6:32:37
